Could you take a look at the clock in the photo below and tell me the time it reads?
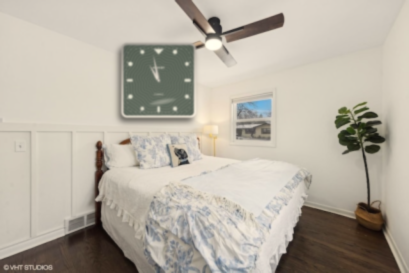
10:58
